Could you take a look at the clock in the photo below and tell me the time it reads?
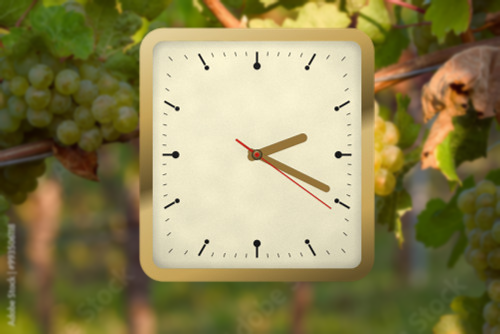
2:19:21
